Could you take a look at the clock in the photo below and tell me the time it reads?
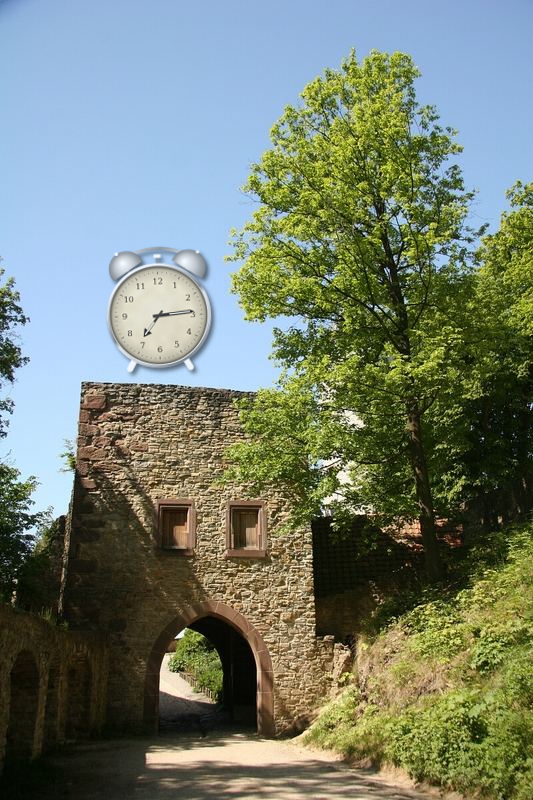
7:14
